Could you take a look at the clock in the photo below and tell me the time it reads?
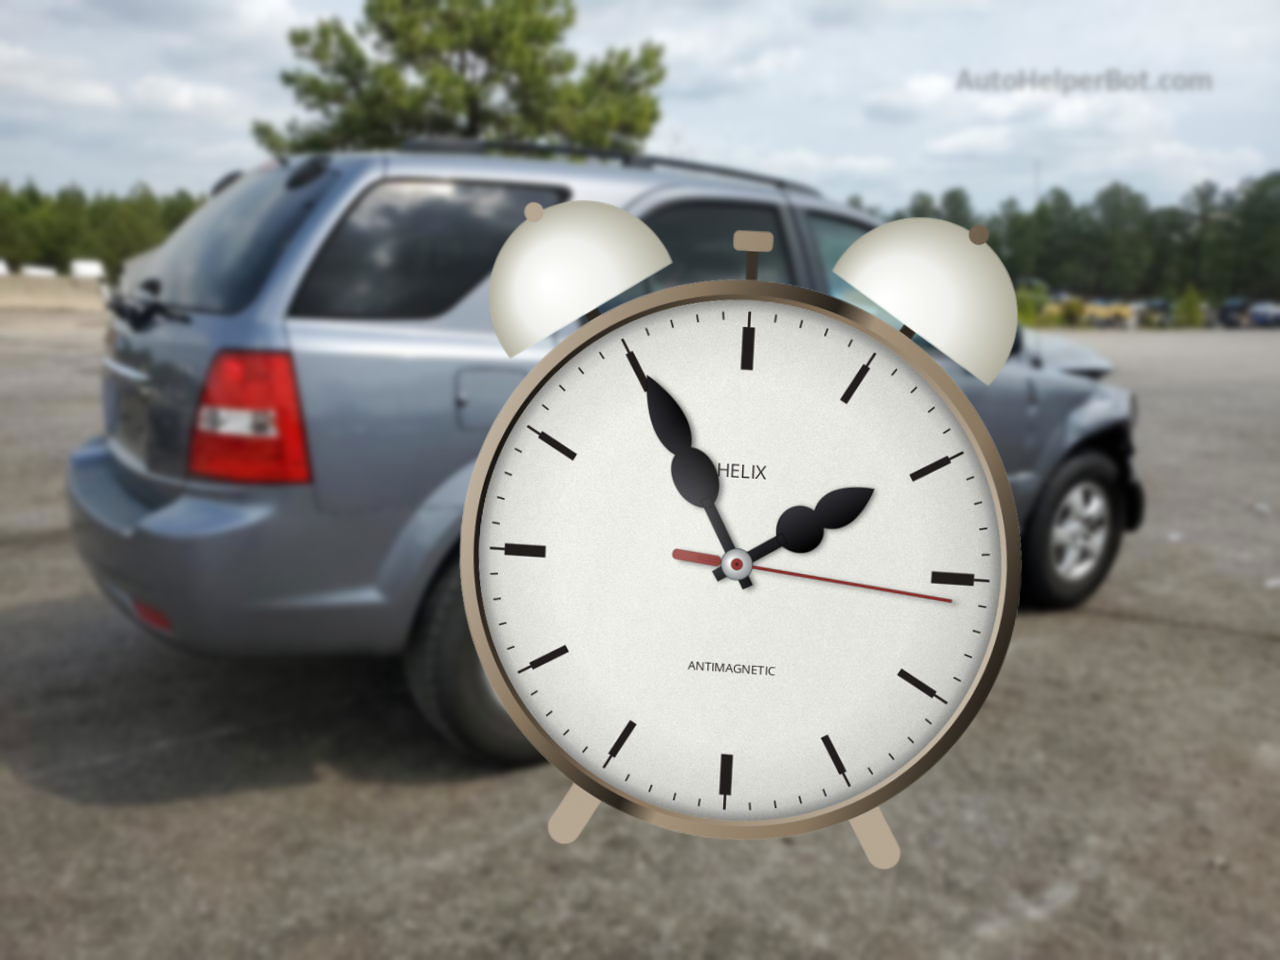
1:55:16
